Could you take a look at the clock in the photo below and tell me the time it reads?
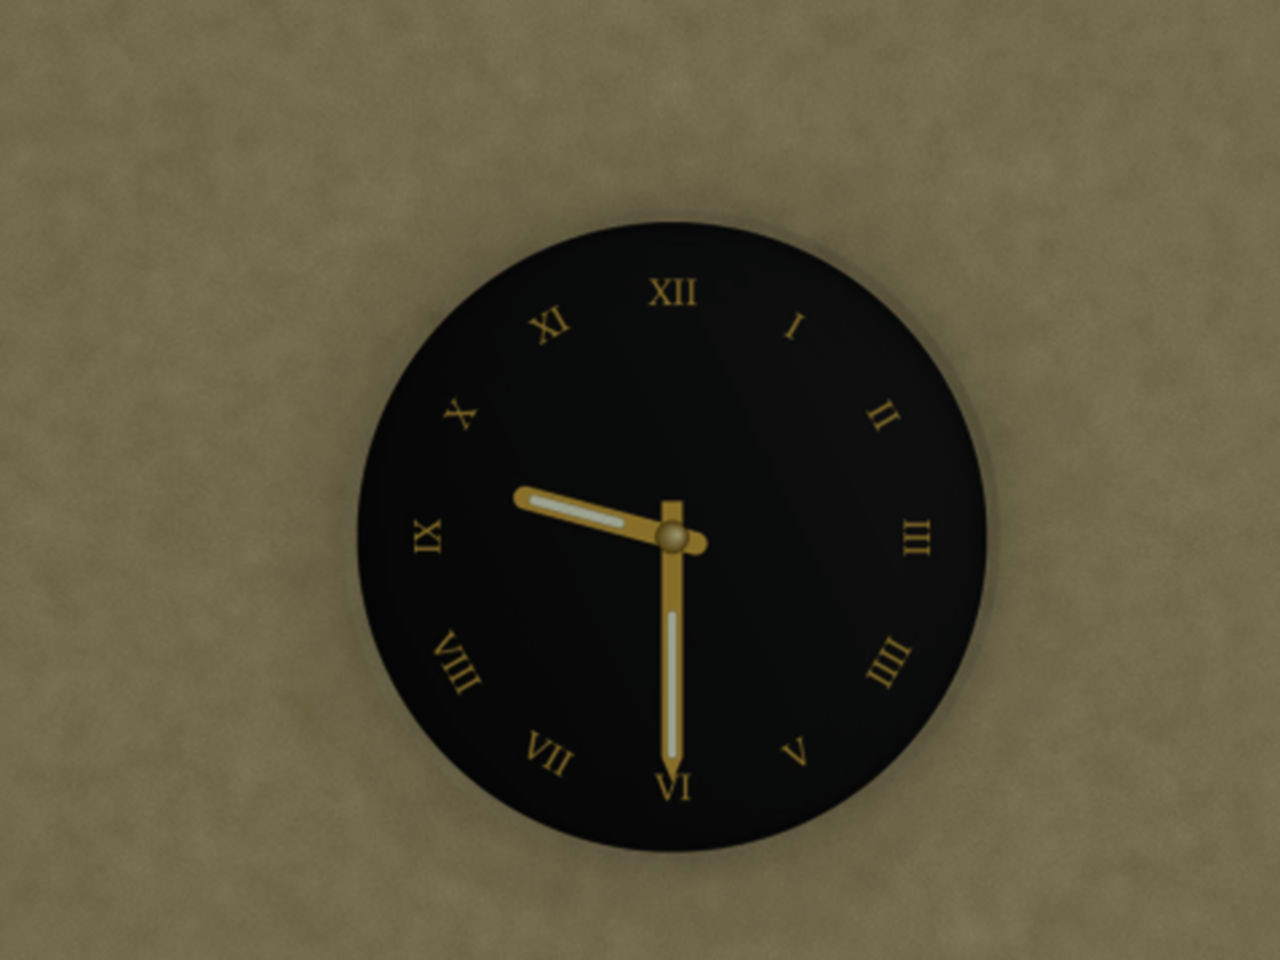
9:30
